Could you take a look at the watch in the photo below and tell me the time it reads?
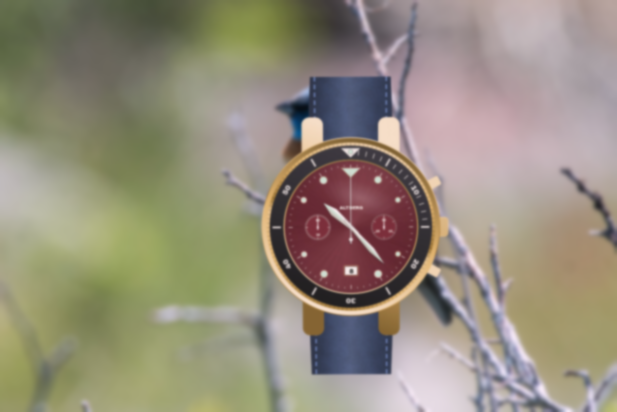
10:23
